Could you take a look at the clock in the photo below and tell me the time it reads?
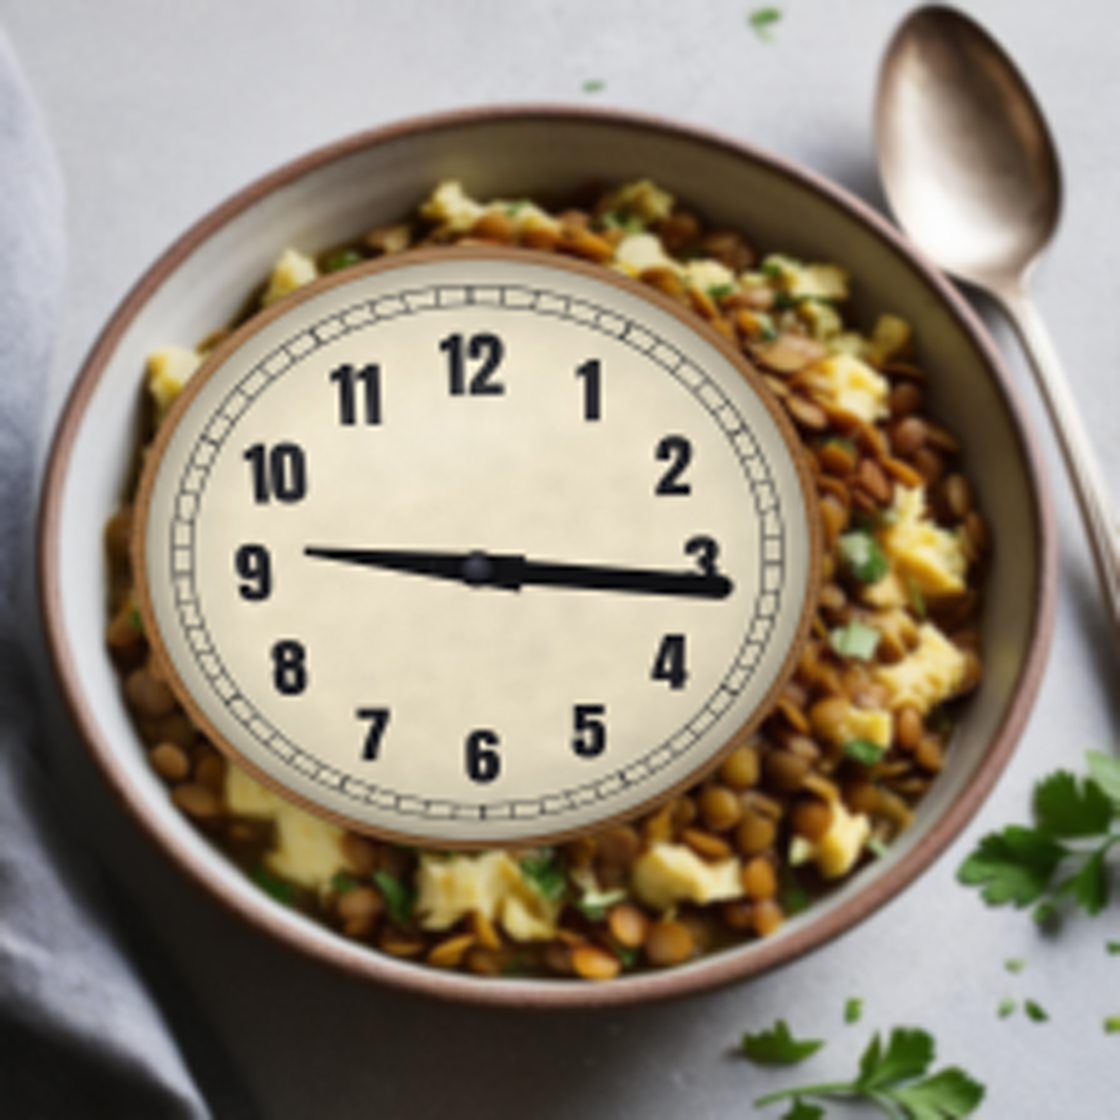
9:16
